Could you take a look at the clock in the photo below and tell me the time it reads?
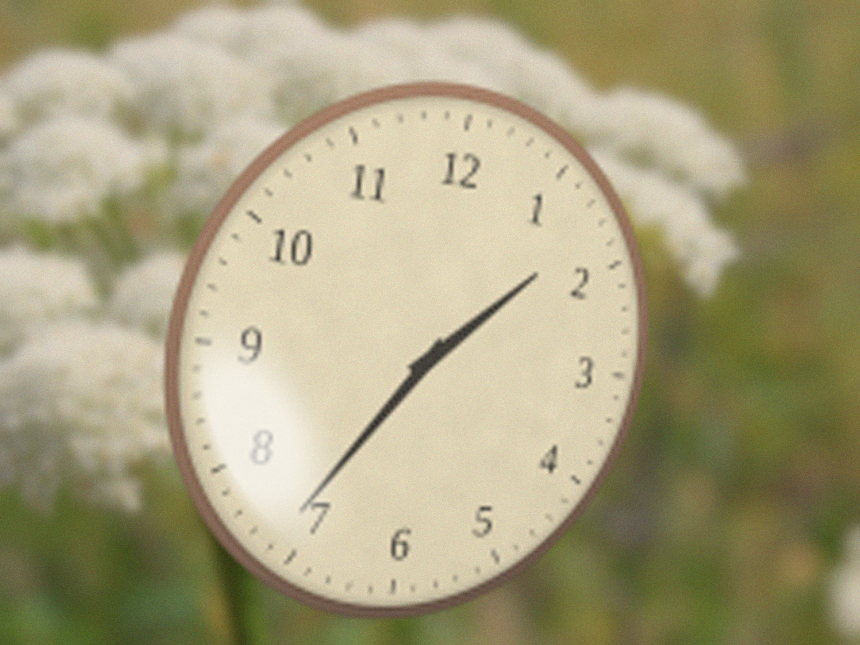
1:36
